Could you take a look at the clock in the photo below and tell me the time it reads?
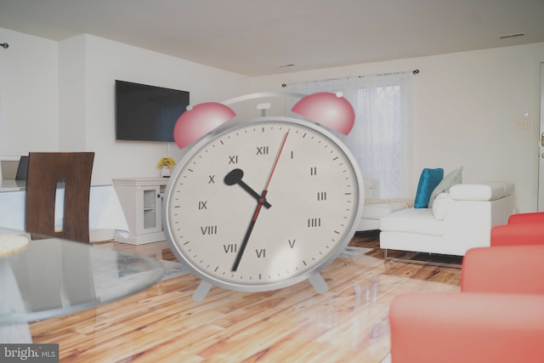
10:33:03
